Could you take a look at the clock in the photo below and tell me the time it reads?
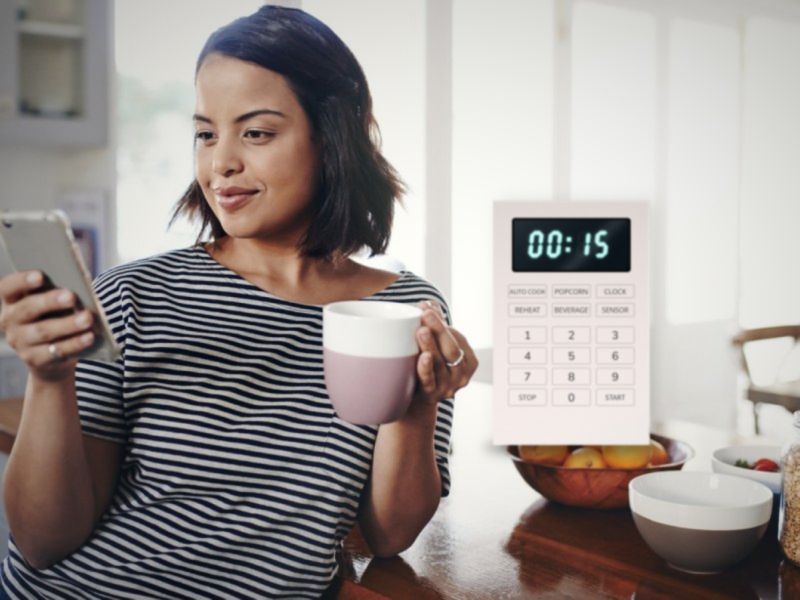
0:15
